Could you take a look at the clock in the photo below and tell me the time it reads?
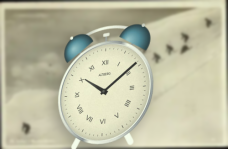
10:09
